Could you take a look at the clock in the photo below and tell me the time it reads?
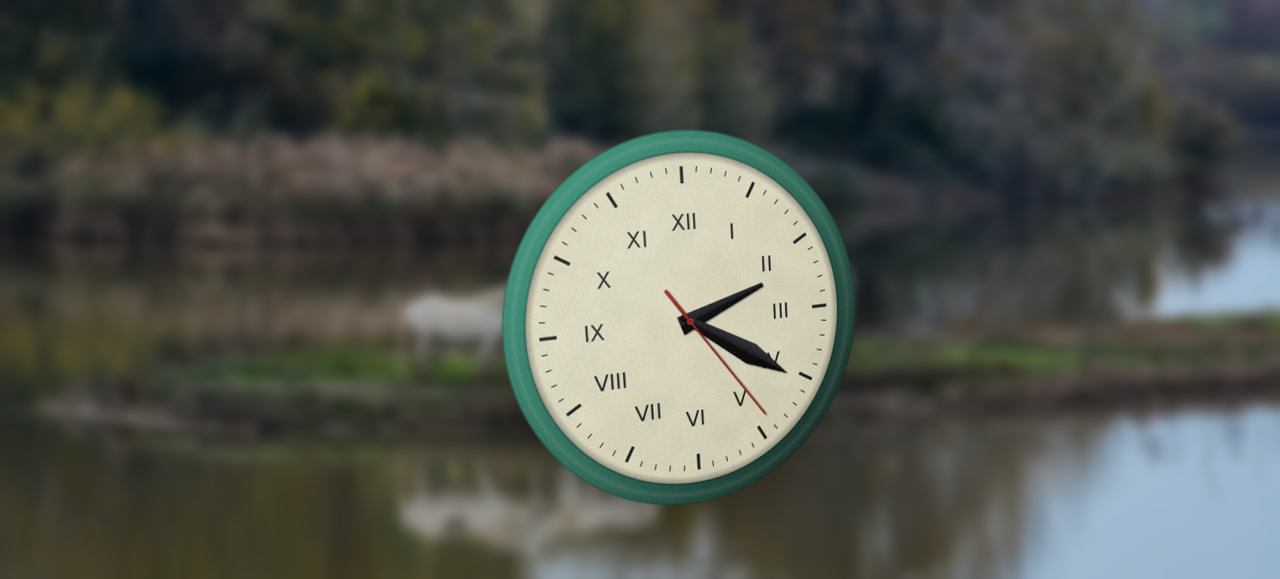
2:20:24
